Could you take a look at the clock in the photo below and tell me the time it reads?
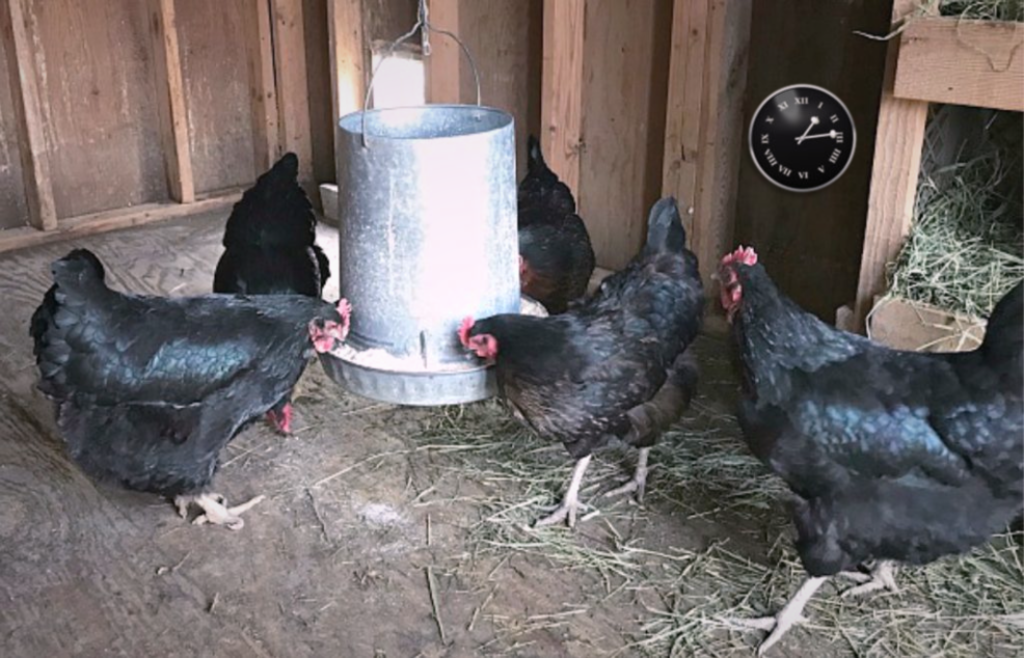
1:14
